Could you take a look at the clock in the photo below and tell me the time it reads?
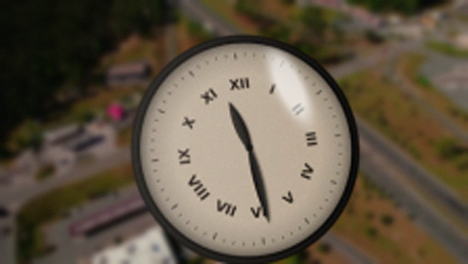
11:29
